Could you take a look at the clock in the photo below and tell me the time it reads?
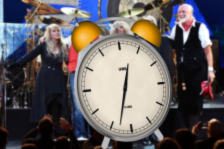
12:33
